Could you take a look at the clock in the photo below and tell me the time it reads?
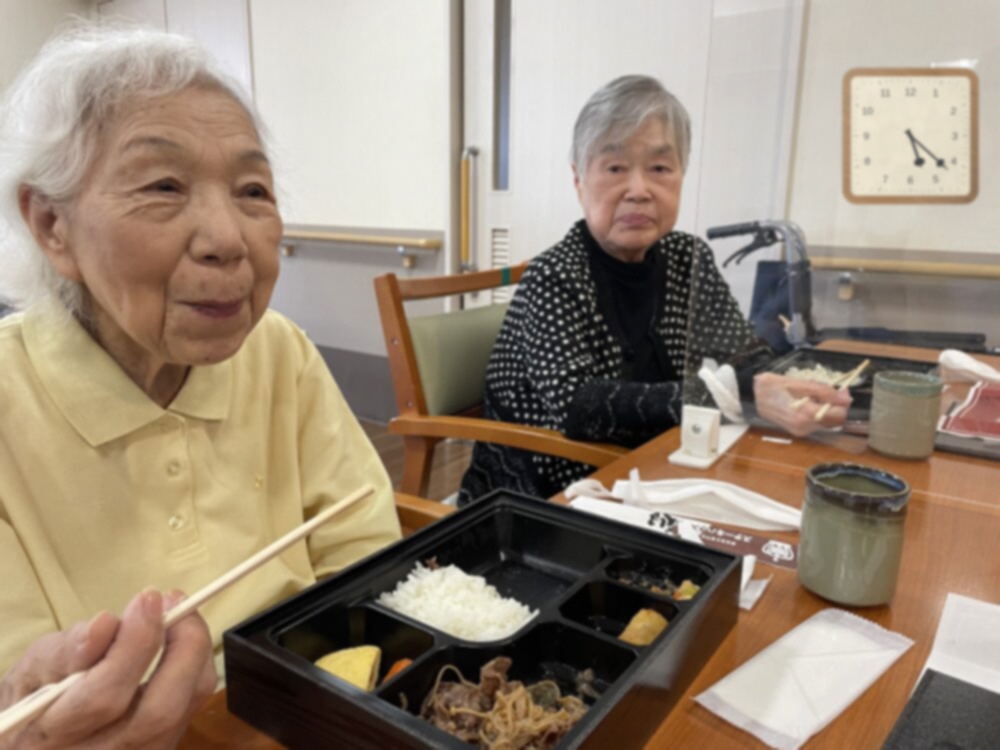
5:22
